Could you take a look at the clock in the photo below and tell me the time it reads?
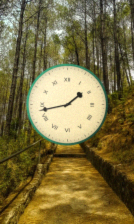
1:43
